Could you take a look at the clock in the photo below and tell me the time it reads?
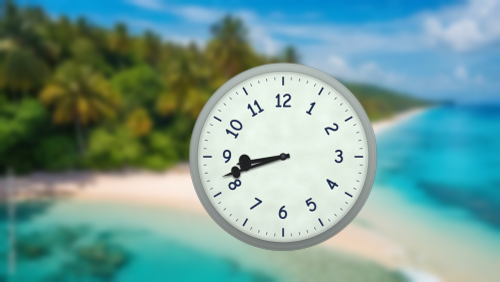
8:42
